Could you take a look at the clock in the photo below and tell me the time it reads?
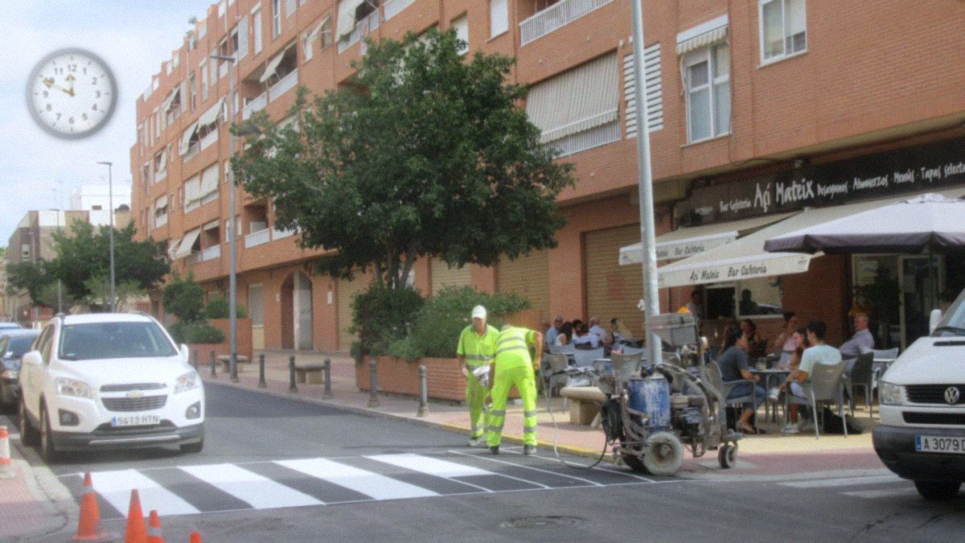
11:49
